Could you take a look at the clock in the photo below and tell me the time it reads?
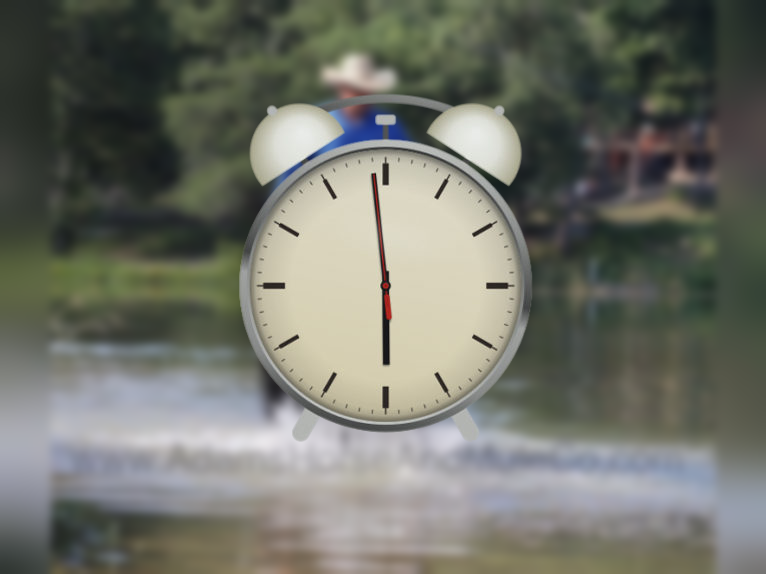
5:58:59
